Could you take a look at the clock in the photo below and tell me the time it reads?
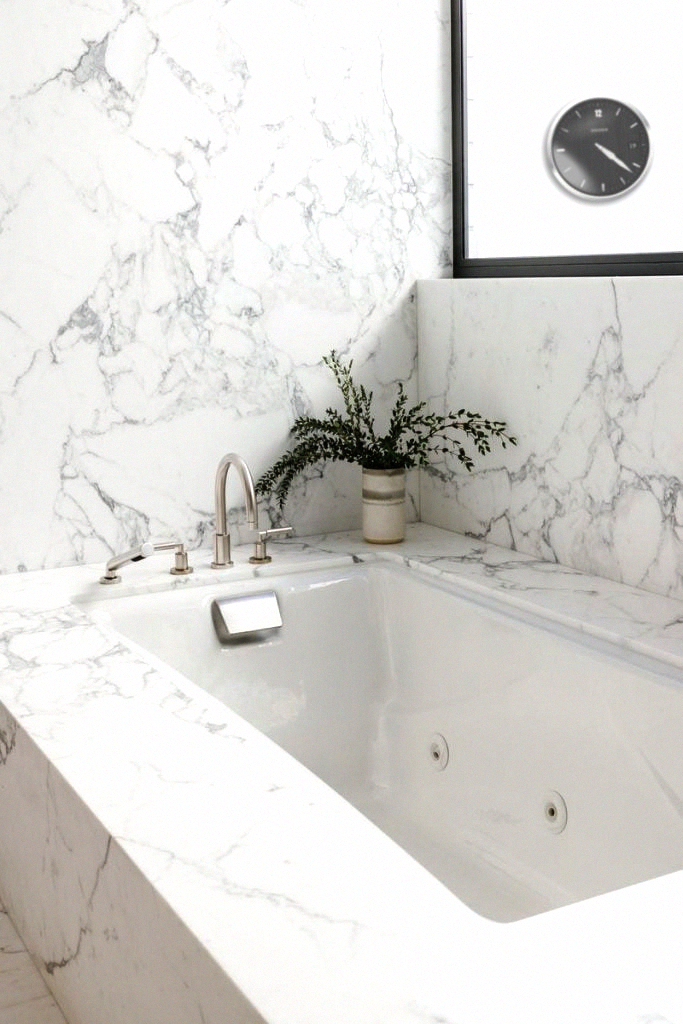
4:22
